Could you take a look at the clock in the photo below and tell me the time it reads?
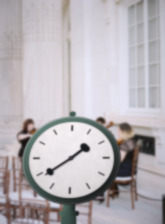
1:39
